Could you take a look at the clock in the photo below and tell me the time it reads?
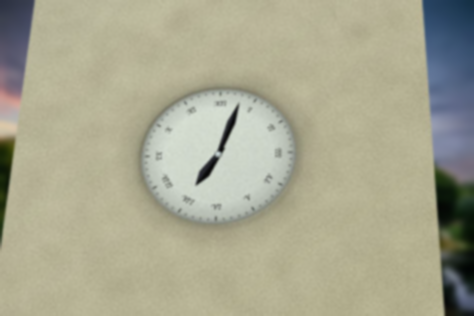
7:03
